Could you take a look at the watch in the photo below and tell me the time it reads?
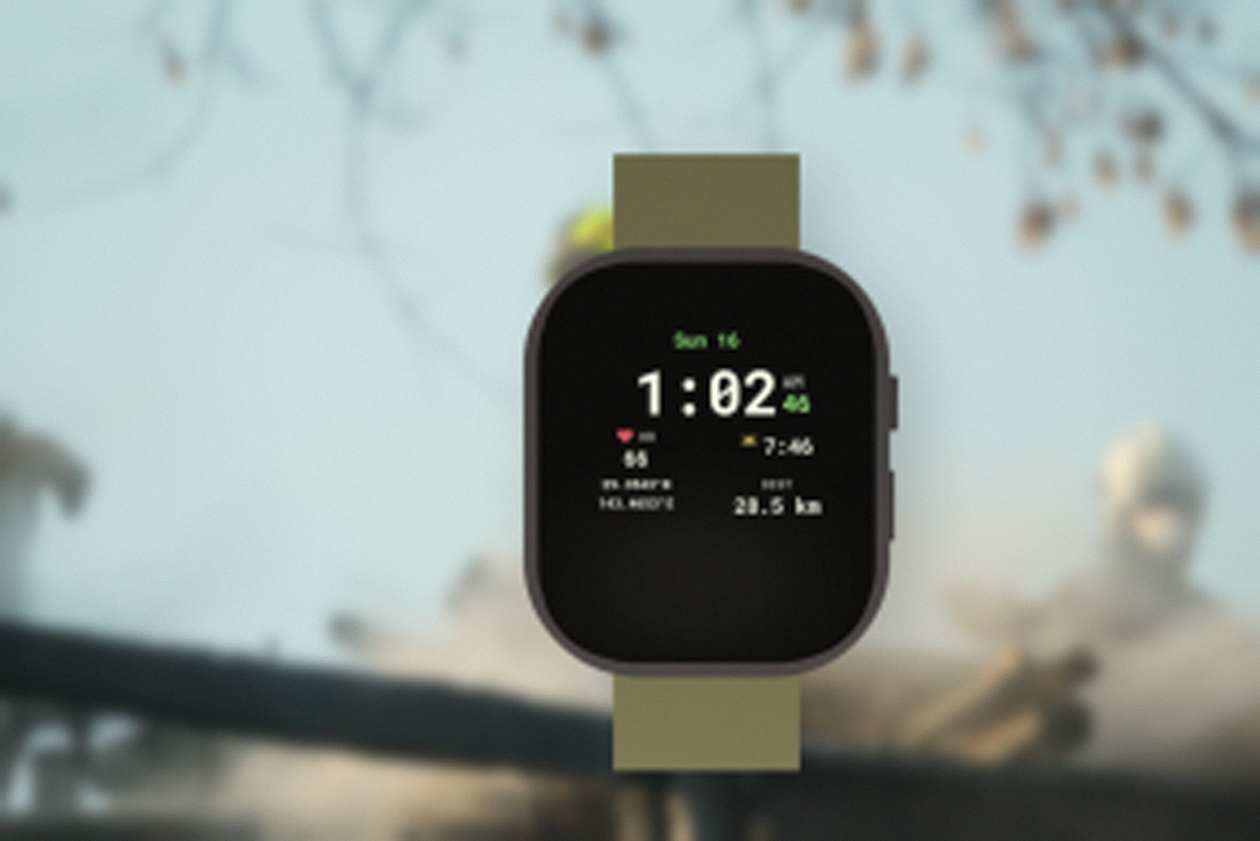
1:02
